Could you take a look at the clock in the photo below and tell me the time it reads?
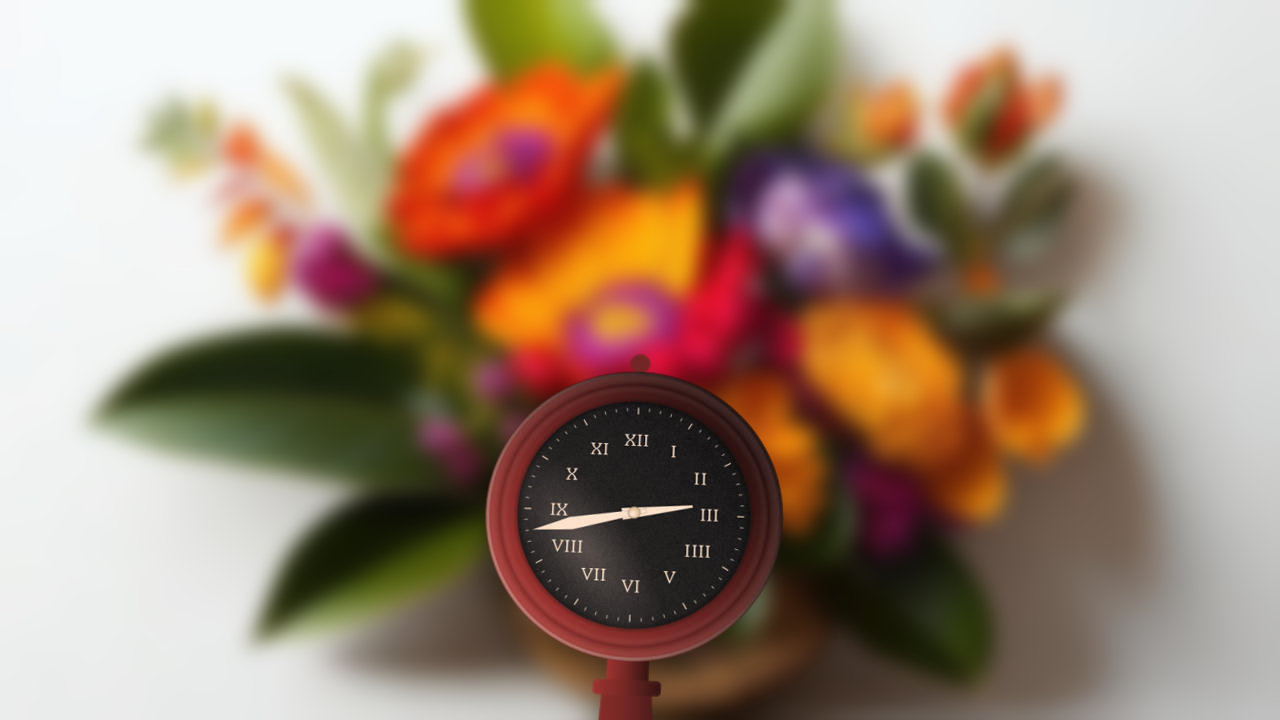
2:43
